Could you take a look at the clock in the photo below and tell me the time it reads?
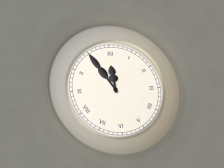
11:55
